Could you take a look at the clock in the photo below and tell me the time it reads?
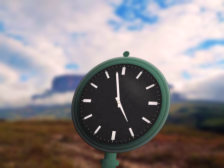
4:58
